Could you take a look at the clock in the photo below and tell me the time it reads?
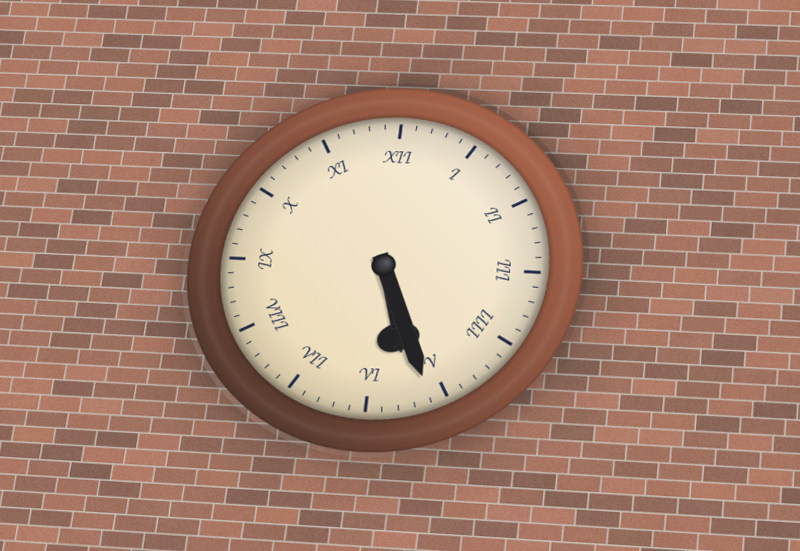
5:26
